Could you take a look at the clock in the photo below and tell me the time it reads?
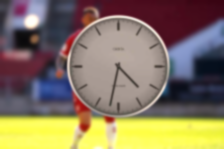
4:32
